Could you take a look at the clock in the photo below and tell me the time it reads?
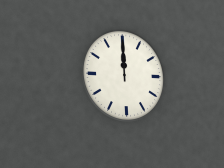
12:00
